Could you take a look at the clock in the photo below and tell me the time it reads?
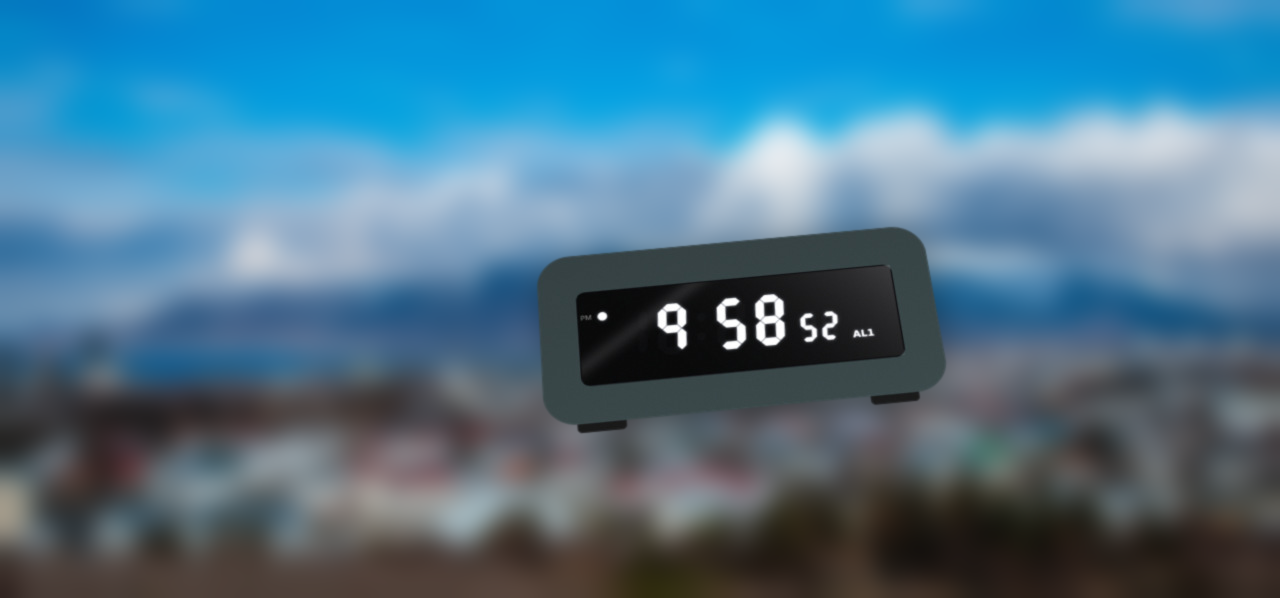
9:58:52
